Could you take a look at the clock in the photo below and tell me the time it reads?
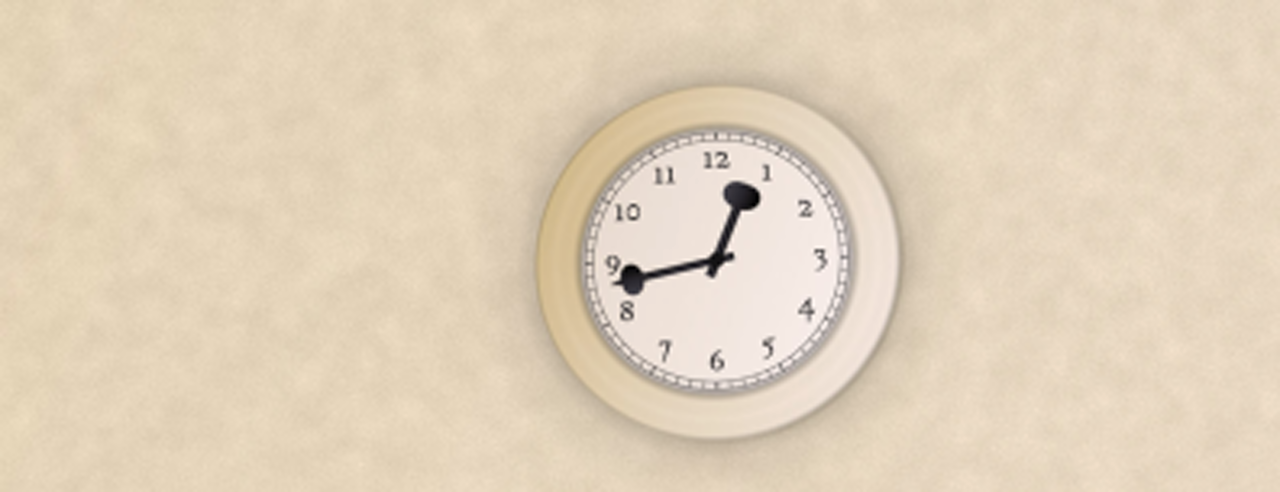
12:43
